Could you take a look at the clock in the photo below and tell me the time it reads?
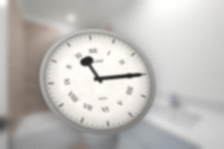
11:15
